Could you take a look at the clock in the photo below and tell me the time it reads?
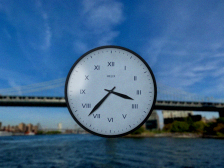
3:37
